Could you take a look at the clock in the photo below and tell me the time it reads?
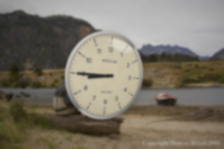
8:45
